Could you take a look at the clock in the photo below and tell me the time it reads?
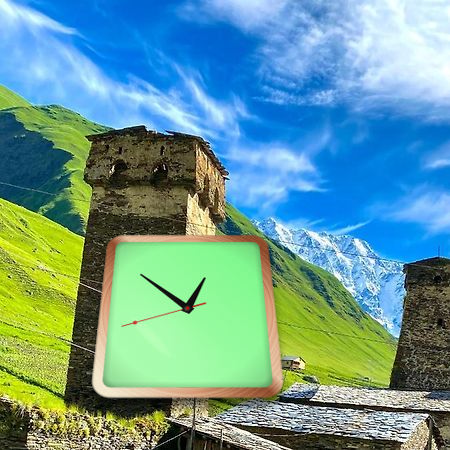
12:51:42
